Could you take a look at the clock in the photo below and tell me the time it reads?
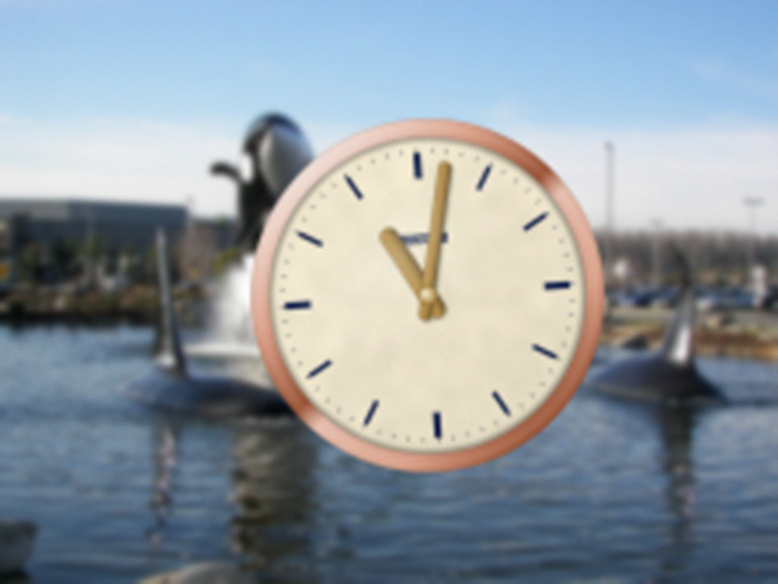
11:02
